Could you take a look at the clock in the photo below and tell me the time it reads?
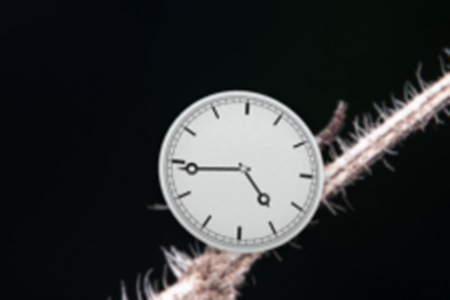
4:44
